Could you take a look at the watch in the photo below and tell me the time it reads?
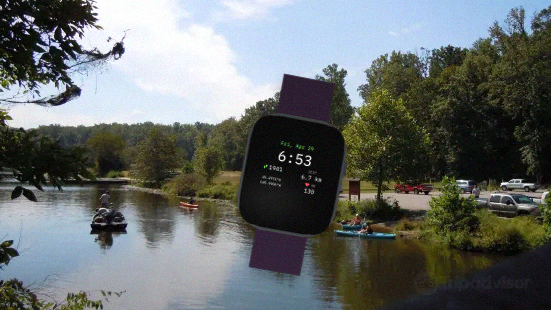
6:53
